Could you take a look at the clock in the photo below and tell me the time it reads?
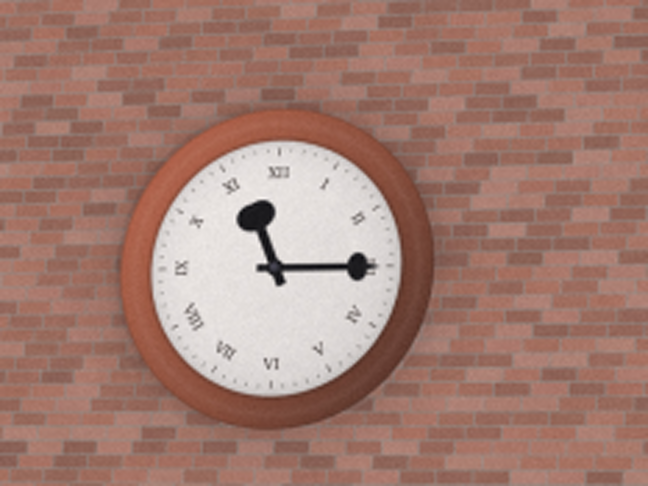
11:15
